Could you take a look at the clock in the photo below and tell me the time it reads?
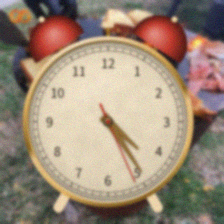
4:24:26
